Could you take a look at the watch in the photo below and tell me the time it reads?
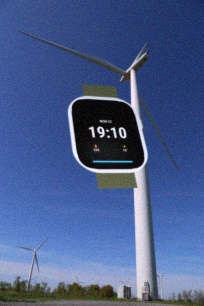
19:10
